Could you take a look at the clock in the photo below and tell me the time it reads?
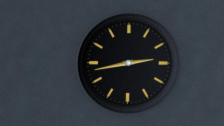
2:43
